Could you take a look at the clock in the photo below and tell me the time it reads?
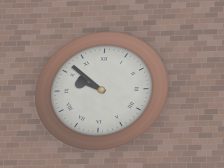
9:52
